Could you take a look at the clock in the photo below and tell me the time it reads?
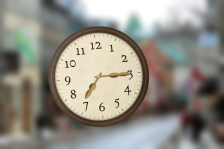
7:15
